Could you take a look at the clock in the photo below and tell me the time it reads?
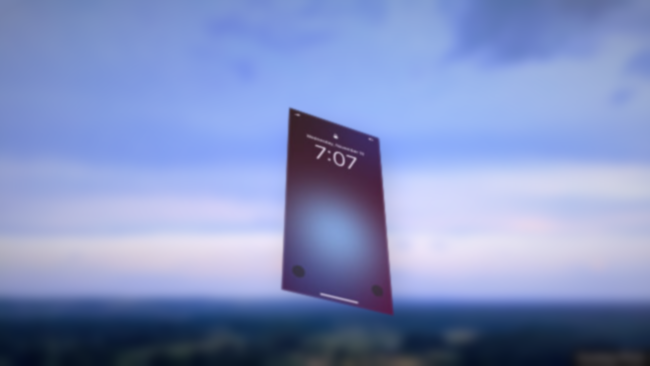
7:07
